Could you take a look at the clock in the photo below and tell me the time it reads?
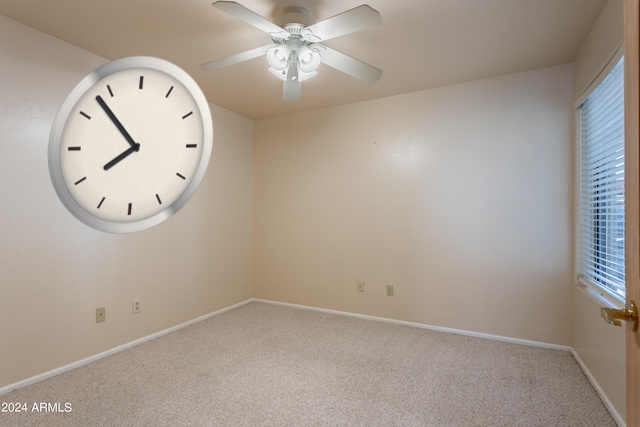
7:53
